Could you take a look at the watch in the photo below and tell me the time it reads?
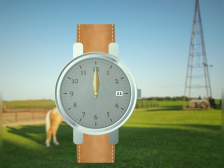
12:00
